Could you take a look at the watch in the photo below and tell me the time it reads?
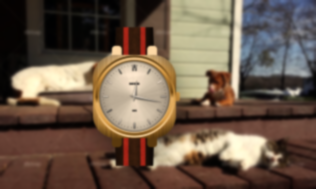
12:17
